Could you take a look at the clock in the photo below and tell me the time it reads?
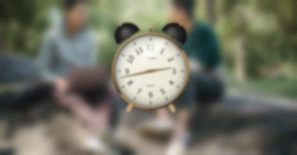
2:43
